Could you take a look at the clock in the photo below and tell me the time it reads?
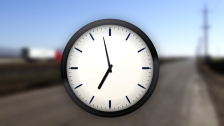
6:58
